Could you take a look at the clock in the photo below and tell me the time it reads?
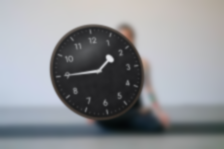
1:45
